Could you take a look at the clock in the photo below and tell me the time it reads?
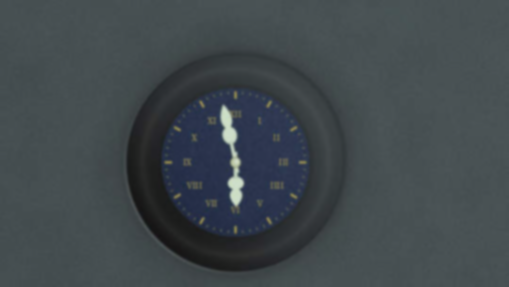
5:58
